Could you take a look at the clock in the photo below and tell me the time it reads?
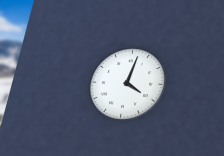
4:02
